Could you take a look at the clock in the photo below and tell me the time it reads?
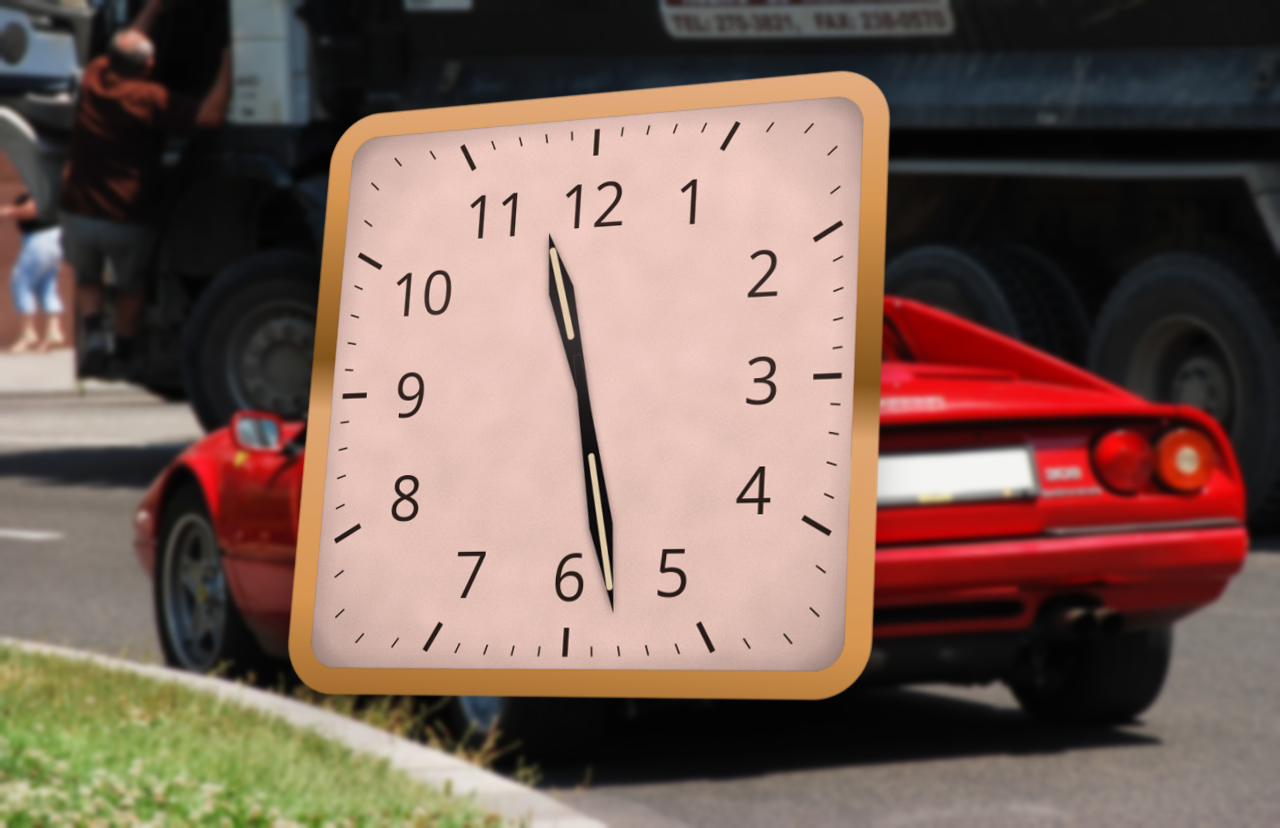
11:28
